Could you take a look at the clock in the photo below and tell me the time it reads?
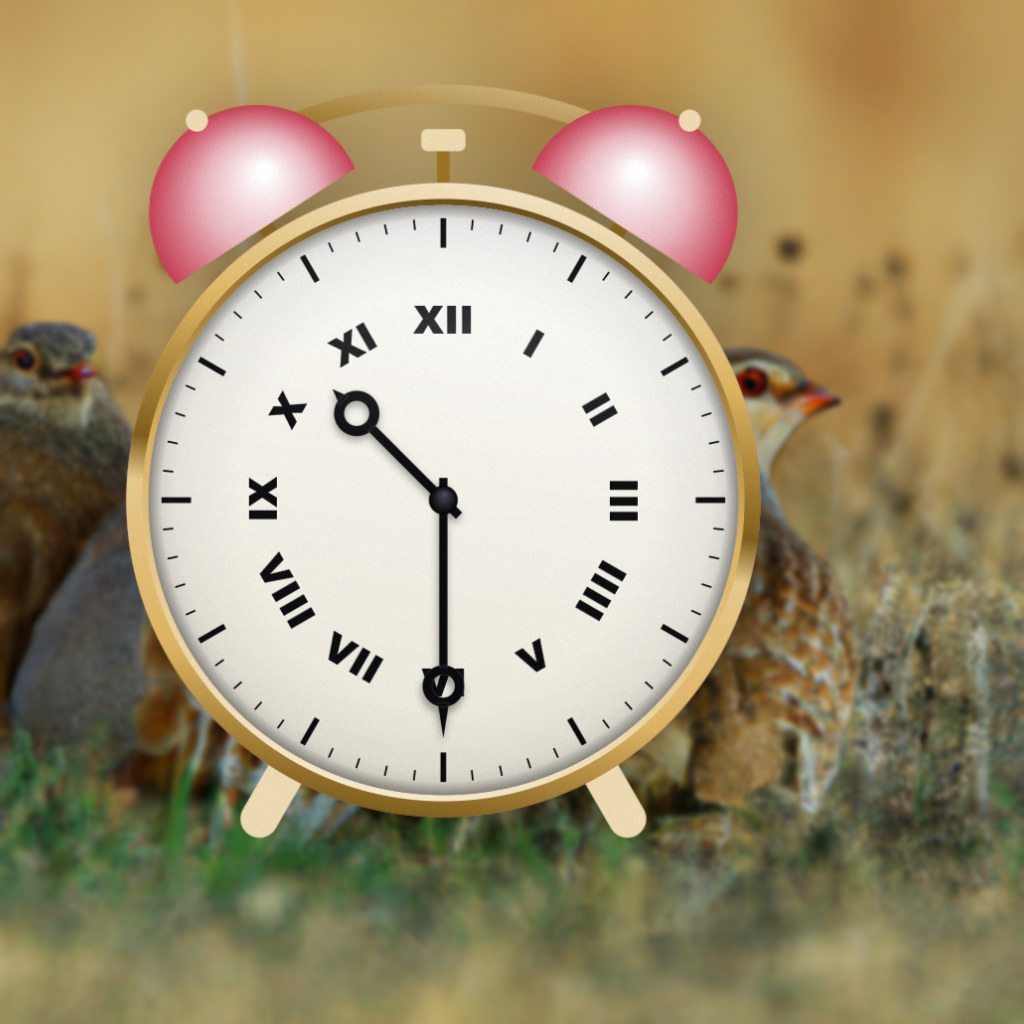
10:30
